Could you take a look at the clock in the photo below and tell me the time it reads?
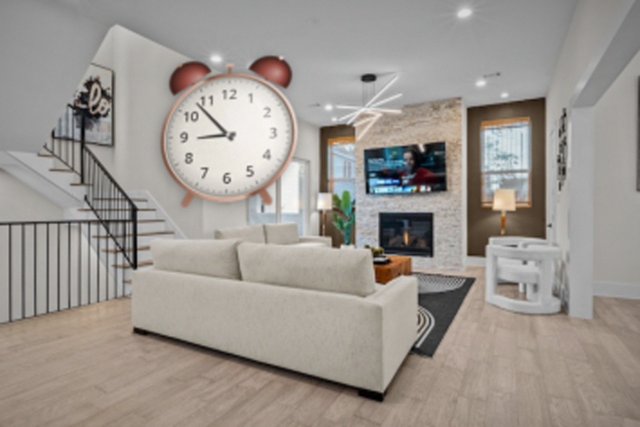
8:53
